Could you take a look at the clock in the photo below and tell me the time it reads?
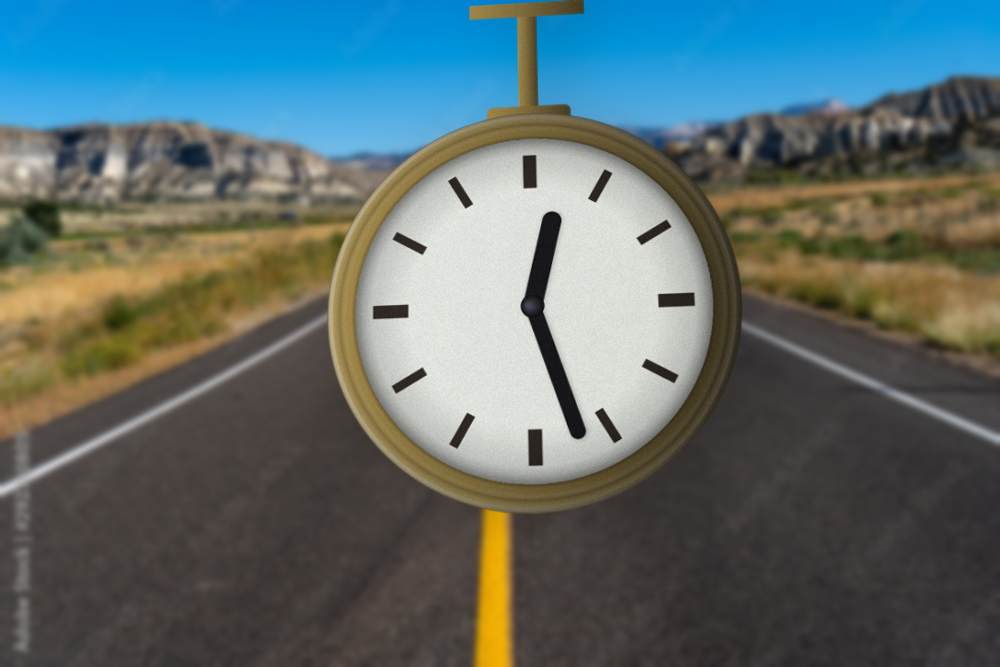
12:27
